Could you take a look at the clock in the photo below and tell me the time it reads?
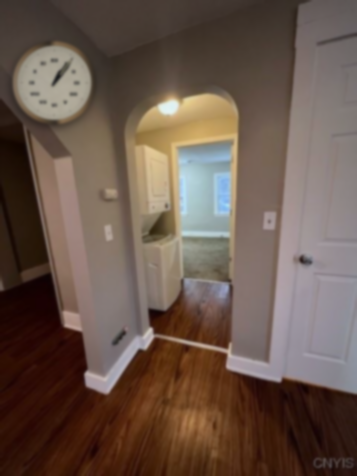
1:06
